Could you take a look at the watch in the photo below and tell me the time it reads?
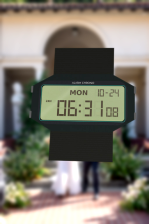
6:31:08
